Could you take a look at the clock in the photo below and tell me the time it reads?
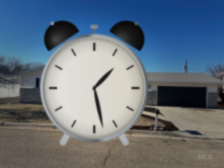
1:28
